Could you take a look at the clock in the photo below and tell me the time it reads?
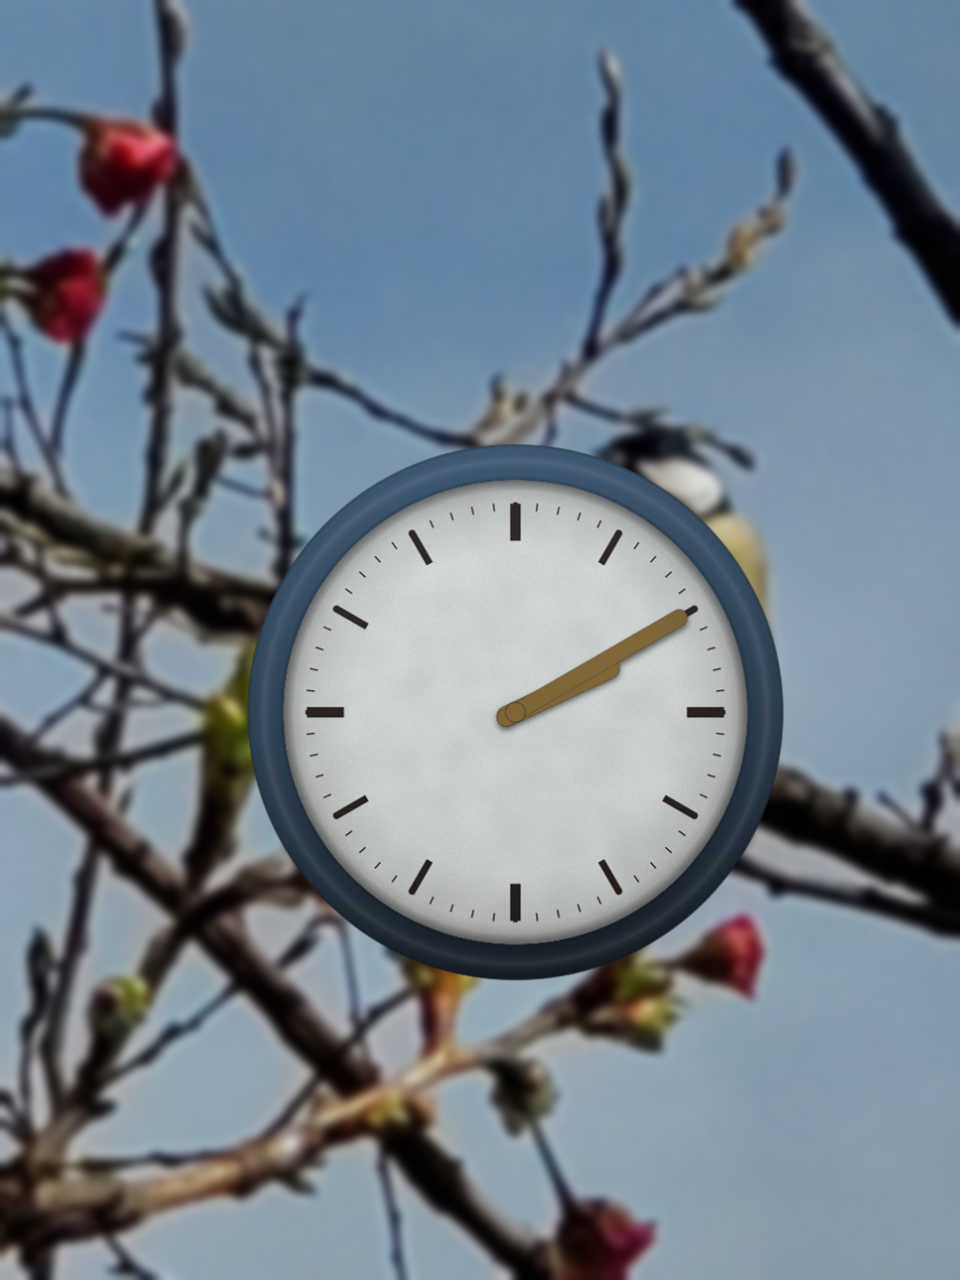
2:10
